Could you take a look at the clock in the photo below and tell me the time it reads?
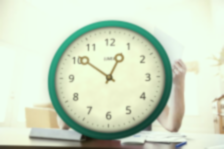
12:51
